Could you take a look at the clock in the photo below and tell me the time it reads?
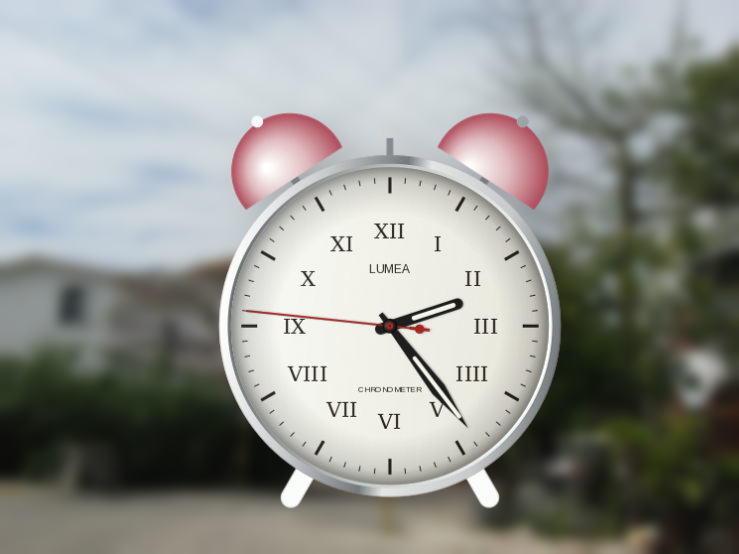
2:23:46
